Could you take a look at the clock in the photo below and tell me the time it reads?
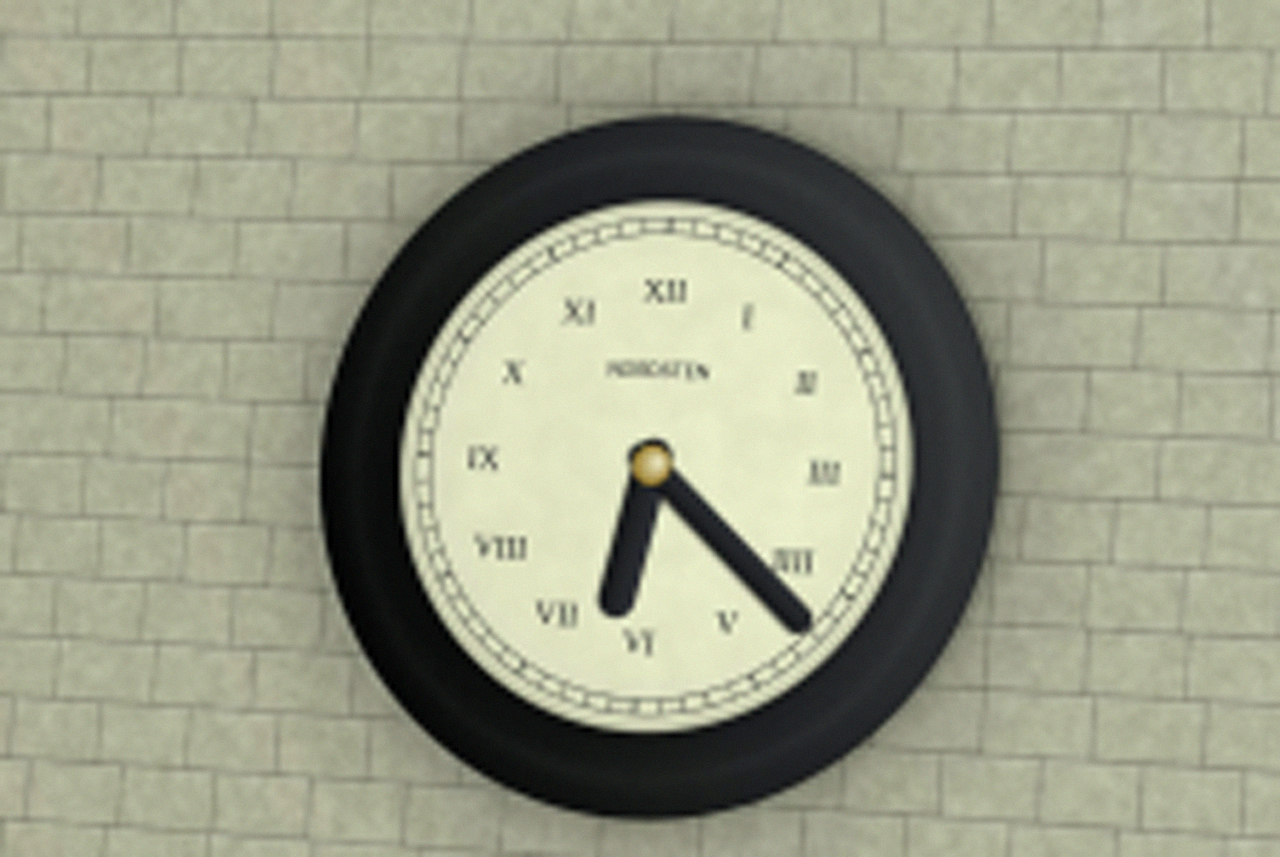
6:22
